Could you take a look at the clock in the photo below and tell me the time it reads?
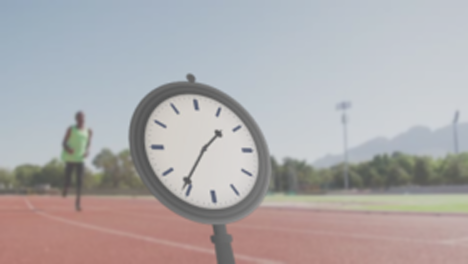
1:36
